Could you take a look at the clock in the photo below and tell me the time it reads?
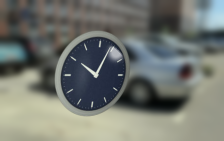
10:04
